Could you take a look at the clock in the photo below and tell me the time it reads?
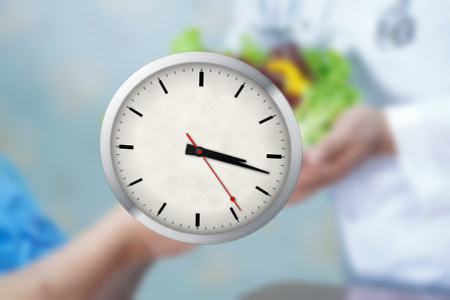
3:17:24
